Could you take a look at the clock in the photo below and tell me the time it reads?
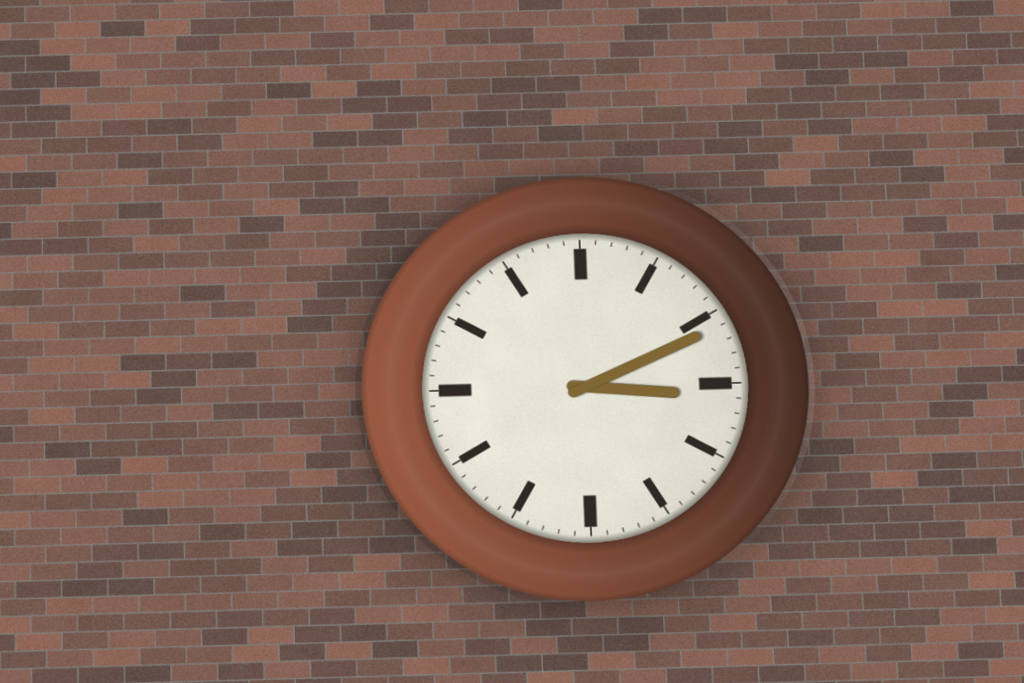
3:11
